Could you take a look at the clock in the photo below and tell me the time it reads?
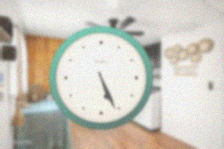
5:26
